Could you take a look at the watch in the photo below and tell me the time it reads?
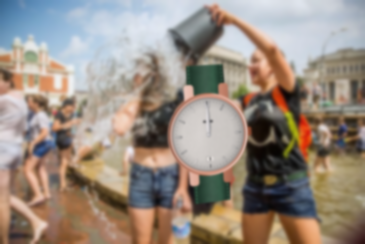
12:00
